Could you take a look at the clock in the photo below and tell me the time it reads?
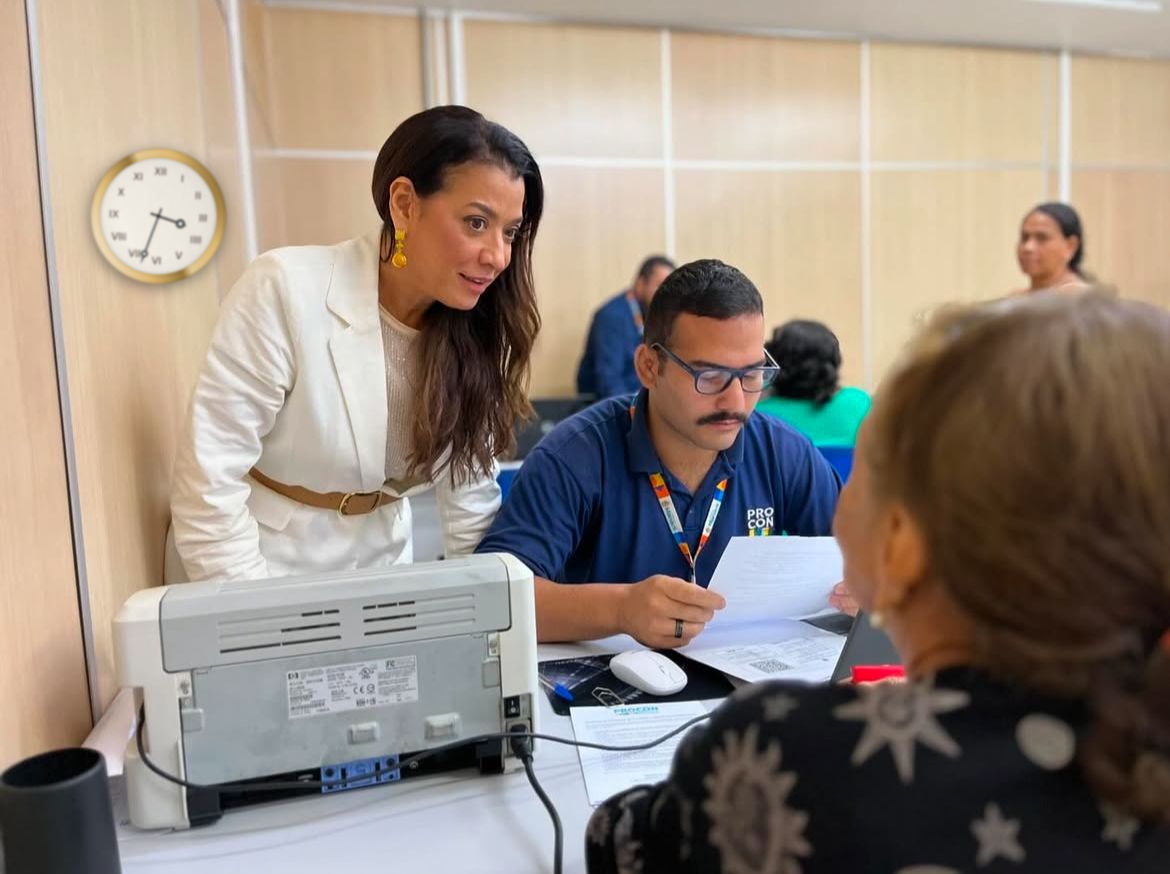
3:33
